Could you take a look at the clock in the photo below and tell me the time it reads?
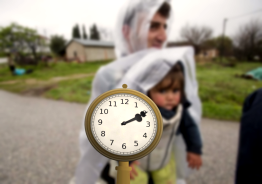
2:10
